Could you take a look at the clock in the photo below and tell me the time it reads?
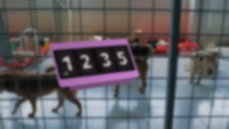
12:35
